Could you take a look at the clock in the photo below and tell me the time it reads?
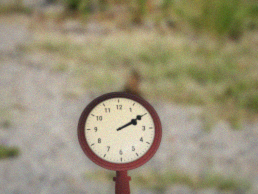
2:10
